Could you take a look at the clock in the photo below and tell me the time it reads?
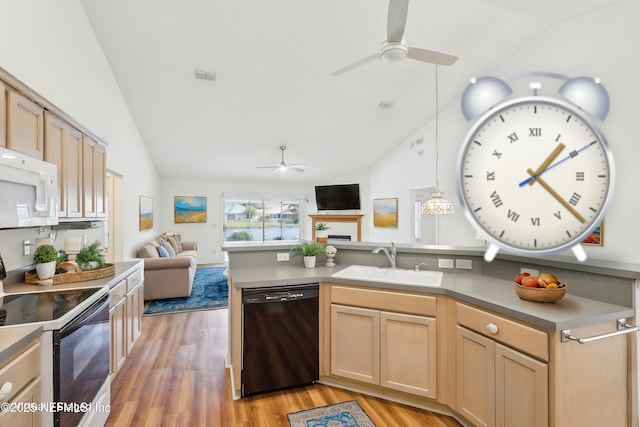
1:22:10
